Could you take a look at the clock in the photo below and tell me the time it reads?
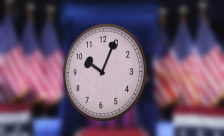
10:04
